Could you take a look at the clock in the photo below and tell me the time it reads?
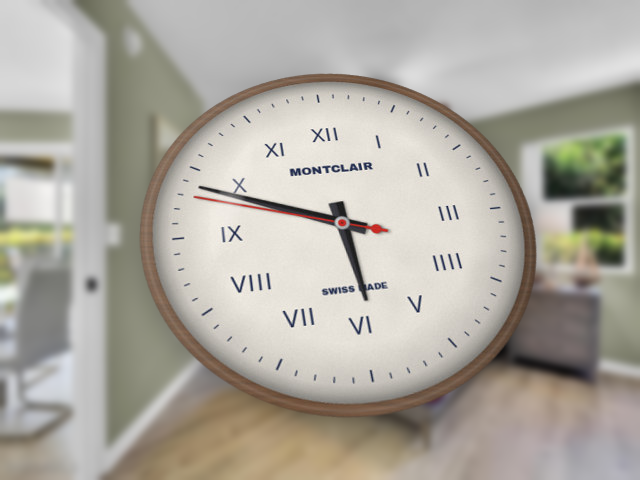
5:48:48
